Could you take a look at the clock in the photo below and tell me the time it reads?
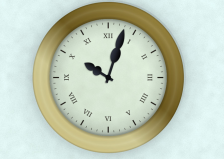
10:03
